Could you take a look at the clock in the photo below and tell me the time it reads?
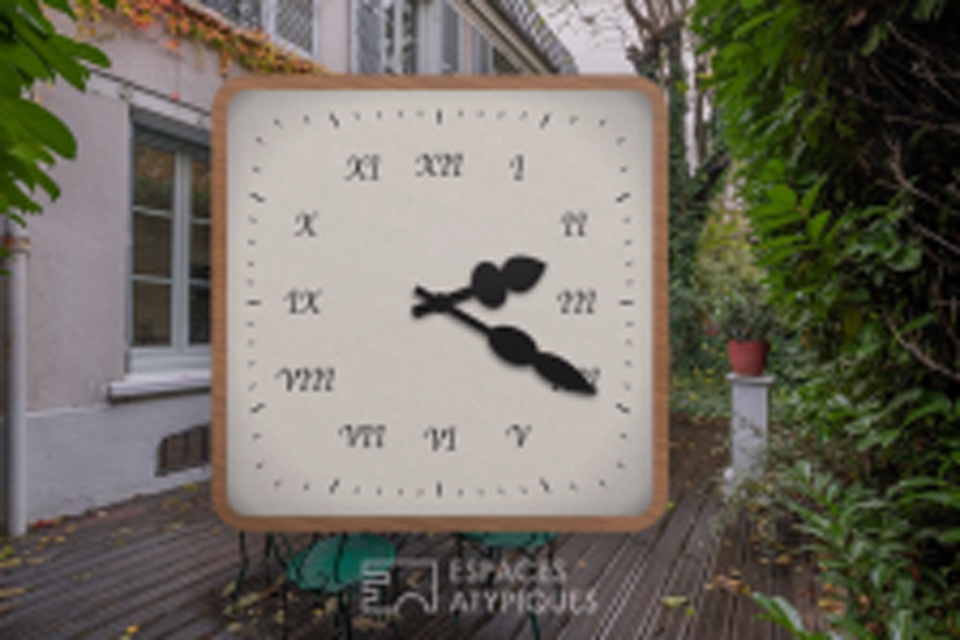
2:20
